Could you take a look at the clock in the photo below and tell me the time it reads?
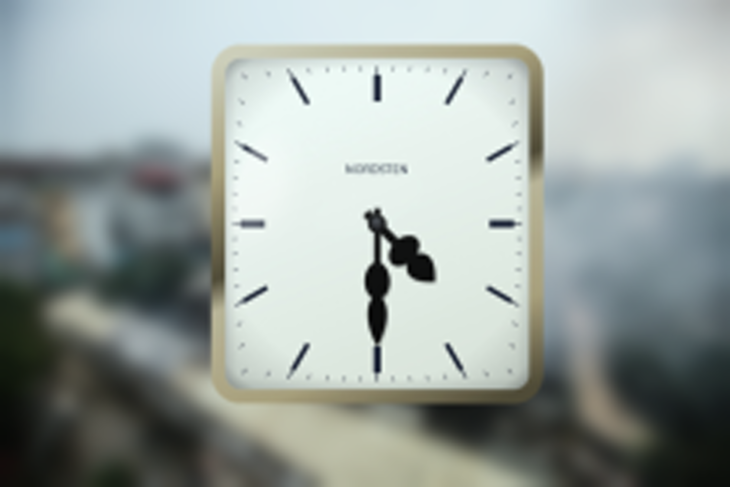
4:30
